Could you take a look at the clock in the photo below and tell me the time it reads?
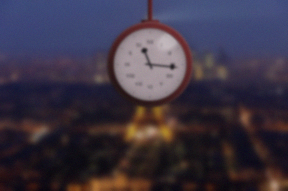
11:16
